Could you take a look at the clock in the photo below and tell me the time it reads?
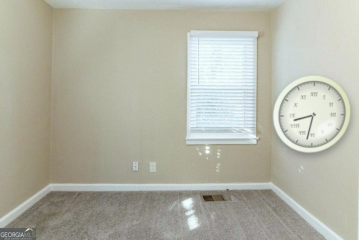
8:32
